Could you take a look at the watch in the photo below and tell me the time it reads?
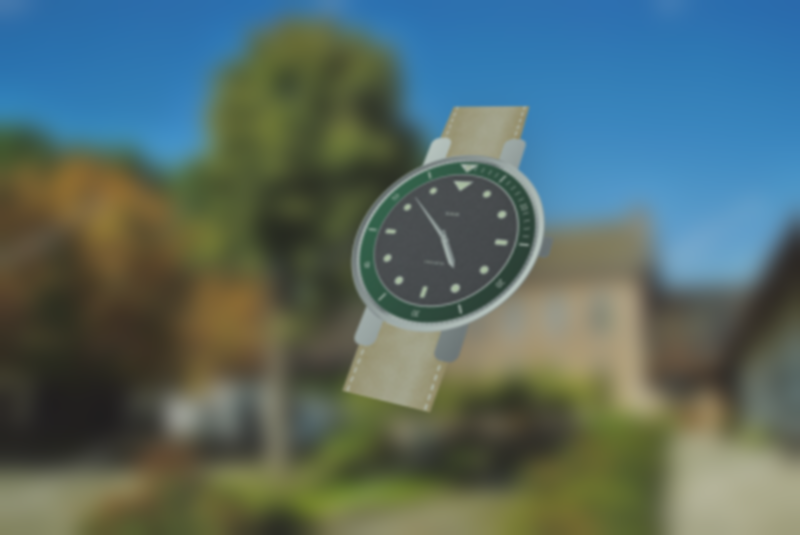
4:52
